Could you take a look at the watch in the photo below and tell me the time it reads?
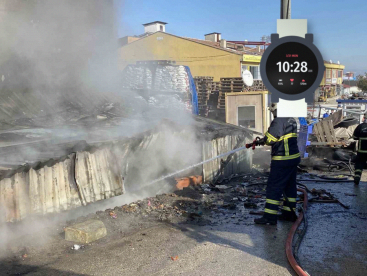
10:28
